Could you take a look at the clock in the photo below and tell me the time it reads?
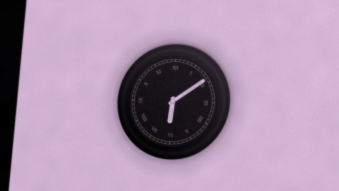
6:09
